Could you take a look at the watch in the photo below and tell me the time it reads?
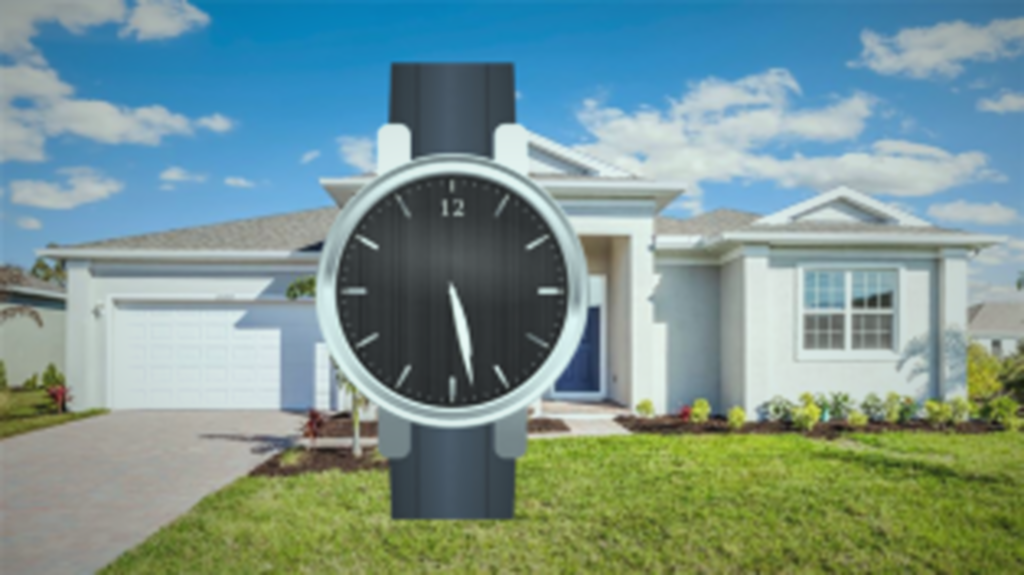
5:28
